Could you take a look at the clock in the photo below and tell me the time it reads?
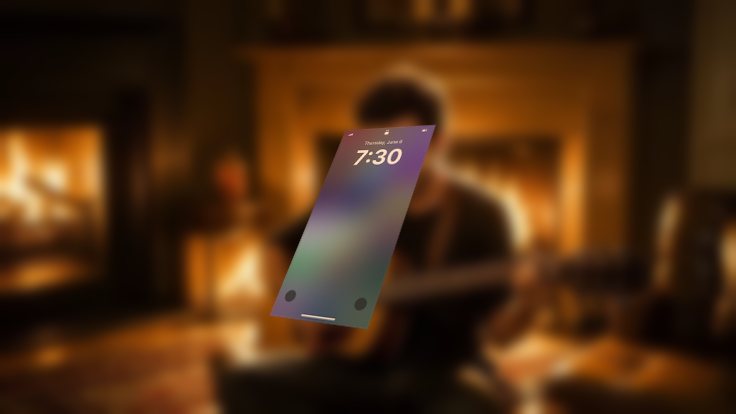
7:30
